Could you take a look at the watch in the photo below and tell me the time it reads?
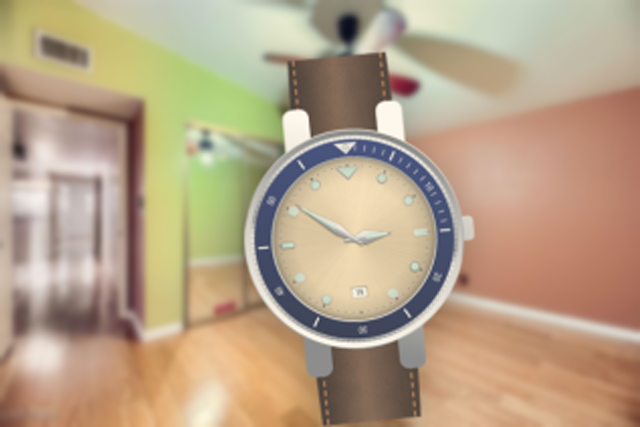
2:51
